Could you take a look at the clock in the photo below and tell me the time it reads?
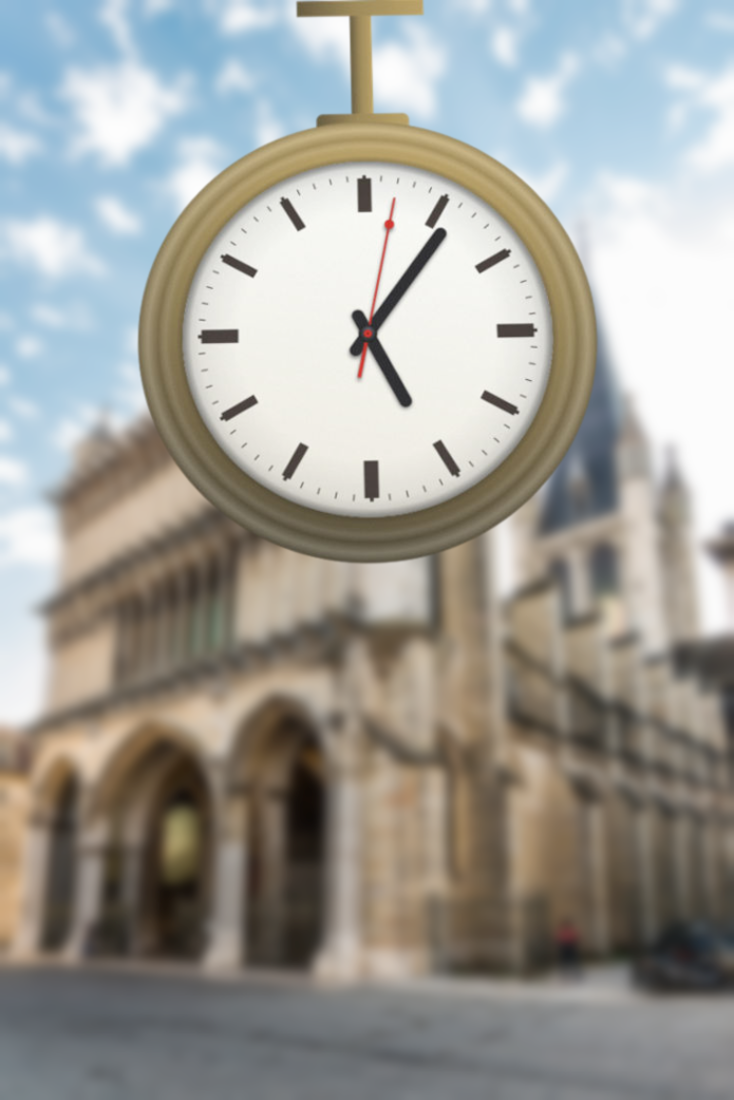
5:06:02
